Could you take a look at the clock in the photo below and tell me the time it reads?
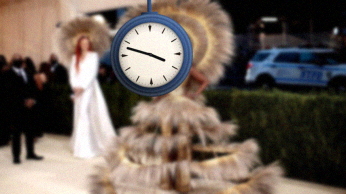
3:48
